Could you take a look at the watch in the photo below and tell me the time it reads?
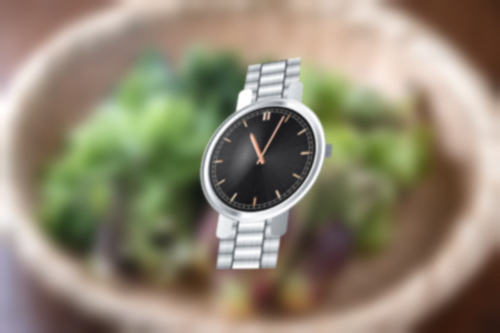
11:04
